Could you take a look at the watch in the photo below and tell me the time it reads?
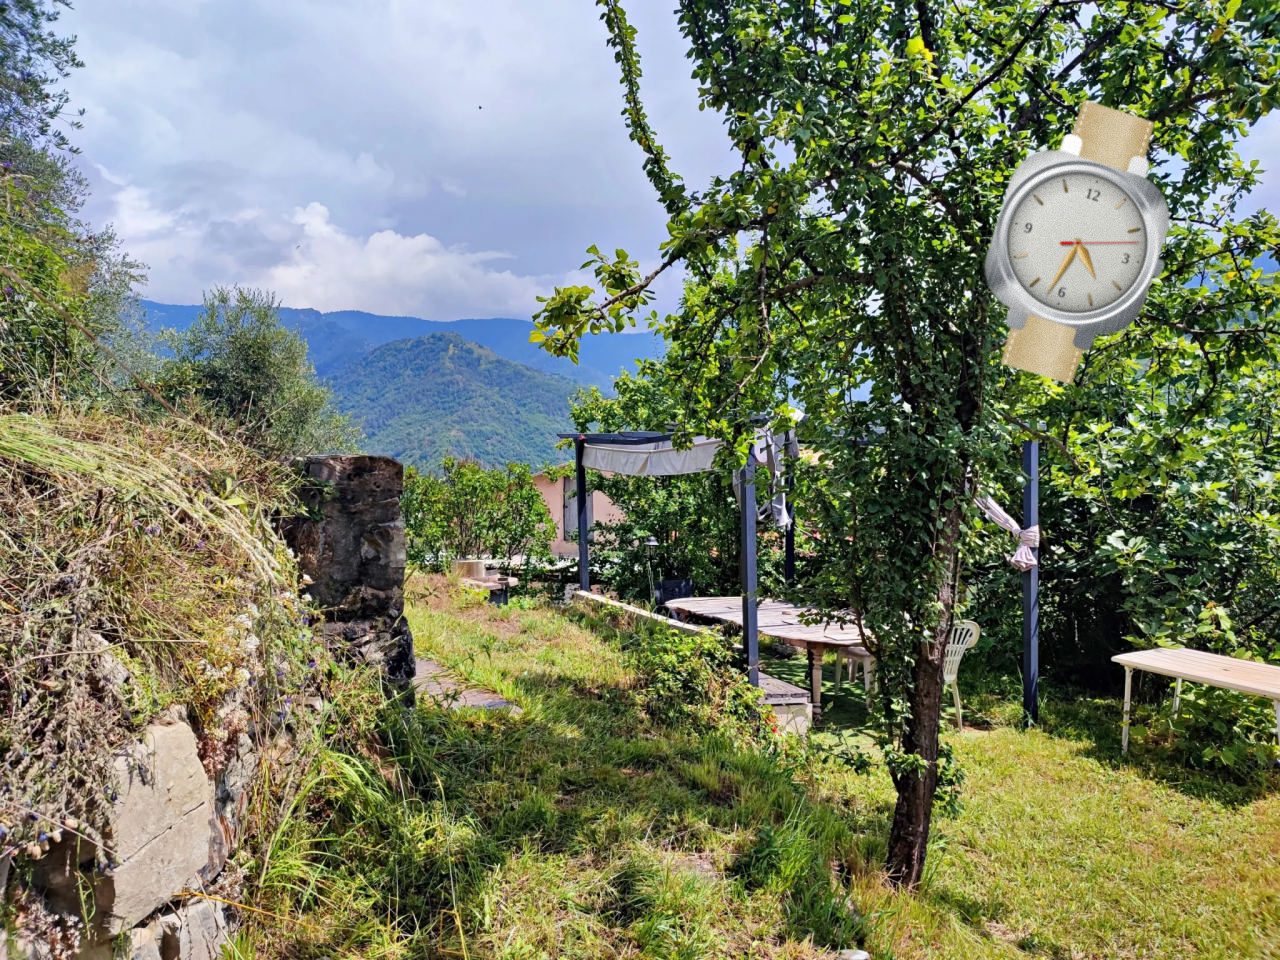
4:32:12
